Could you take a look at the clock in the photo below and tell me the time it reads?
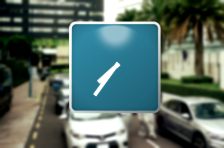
7:36
